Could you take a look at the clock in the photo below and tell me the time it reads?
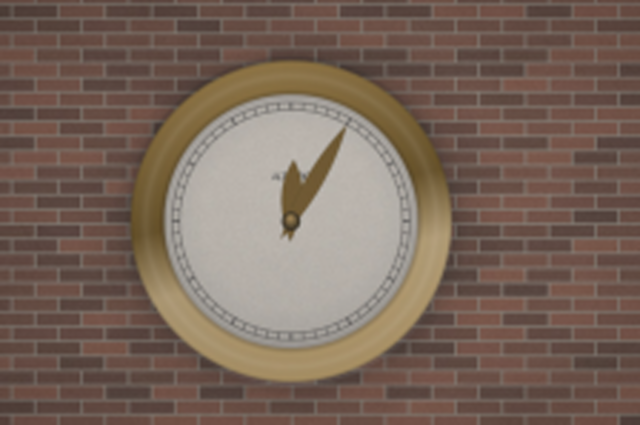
12:05
